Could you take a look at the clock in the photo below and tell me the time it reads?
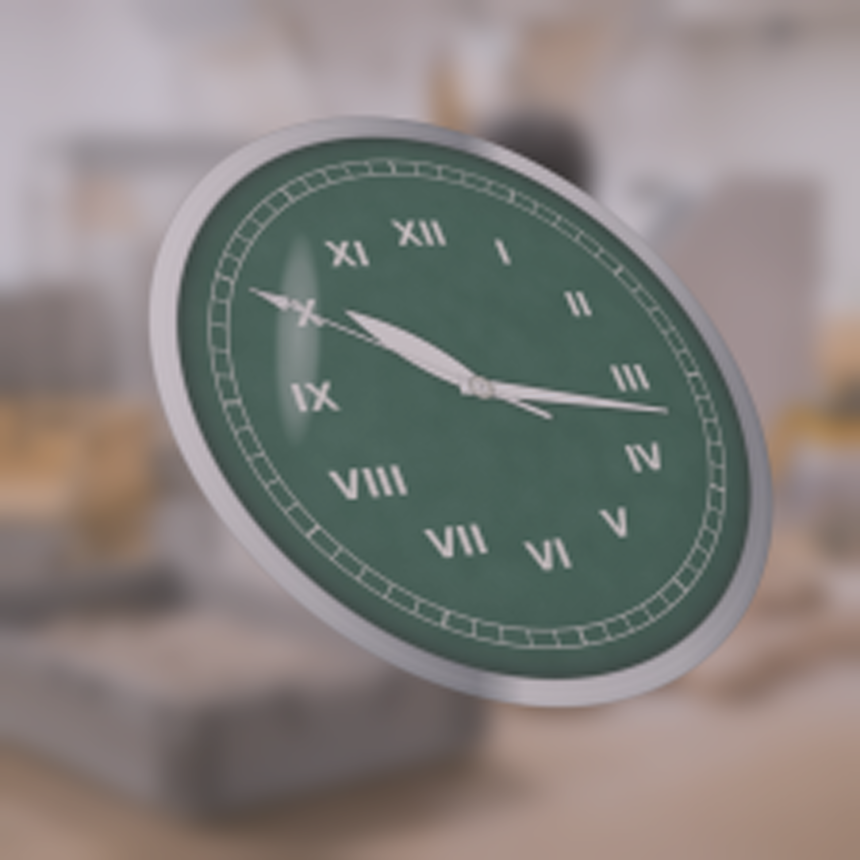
10:16:50
